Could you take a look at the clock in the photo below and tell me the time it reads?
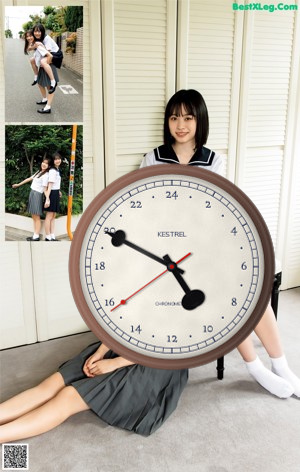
9:49:39
